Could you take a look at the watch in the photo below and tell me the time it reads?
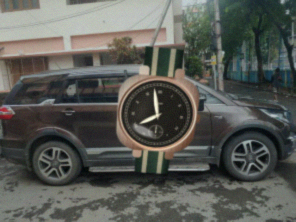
7:58
